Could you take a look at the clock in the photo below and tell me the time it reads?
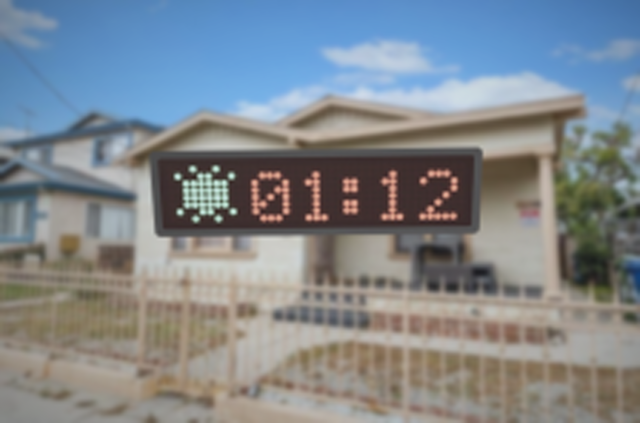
1:12
